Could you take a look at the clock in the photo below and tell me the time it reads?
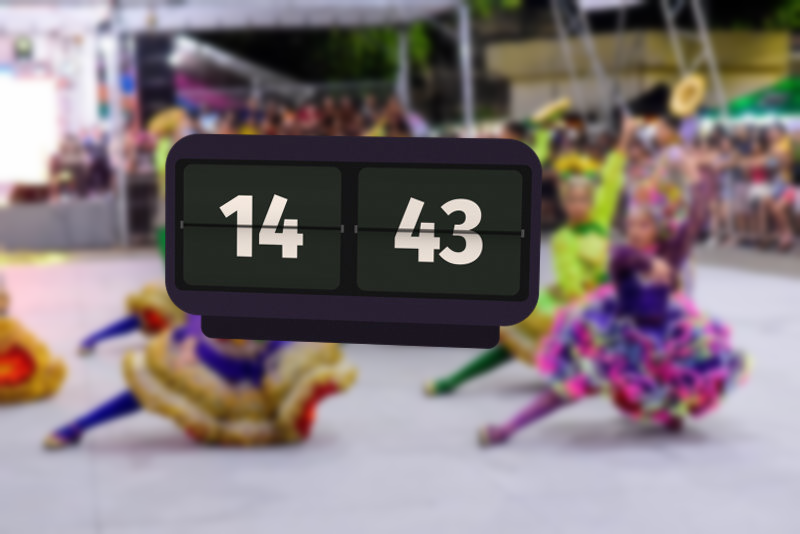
14:43
